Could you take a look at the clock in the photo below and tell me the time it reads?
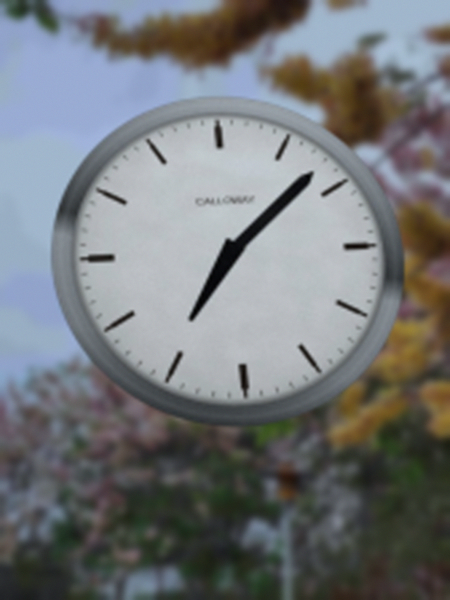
7:08
